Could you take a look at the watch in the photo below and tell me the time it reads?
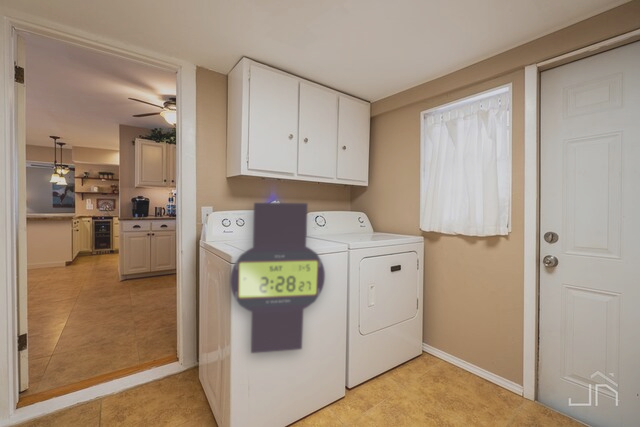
2:28:27
